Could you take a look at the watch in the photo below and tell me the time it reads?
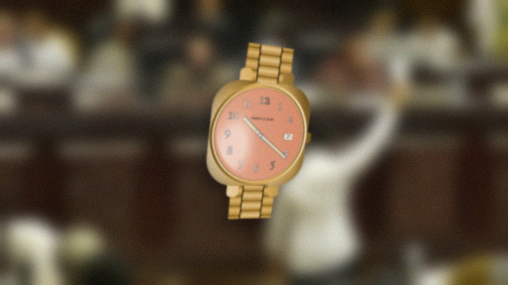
10:21
